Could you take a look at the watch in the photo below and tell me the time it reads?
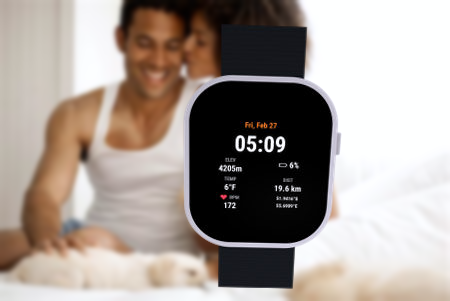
5:09
